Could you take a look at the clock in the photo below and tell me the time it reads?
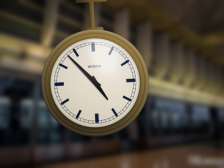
4:53
